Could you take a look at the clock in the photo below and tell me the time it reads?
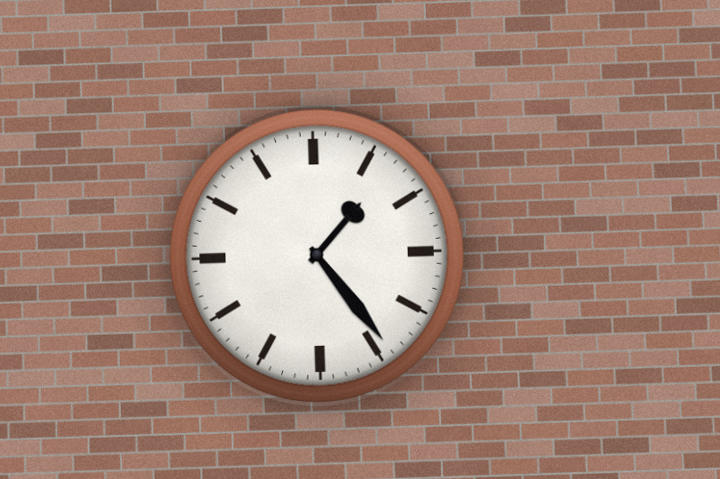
1:24
